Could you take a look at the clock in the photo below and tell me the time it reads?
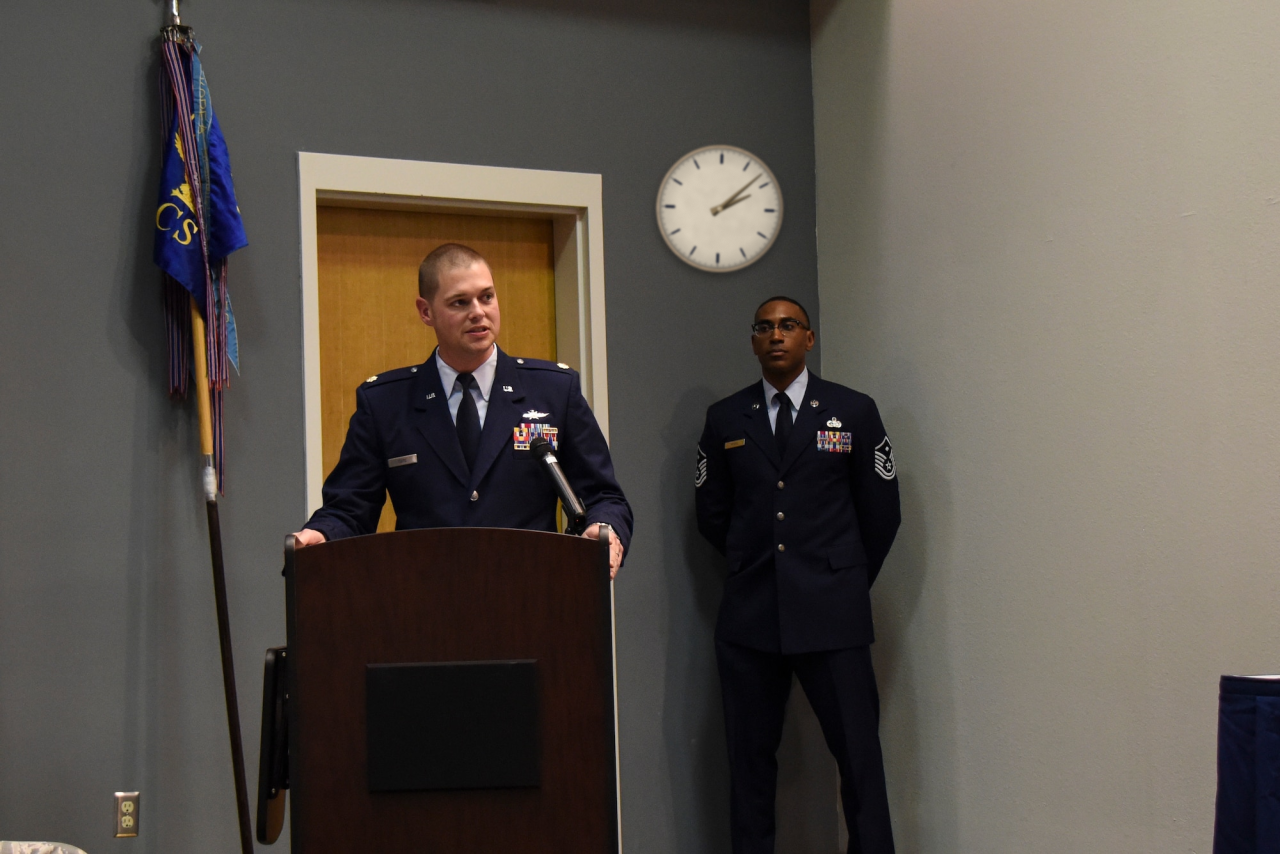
2:08
